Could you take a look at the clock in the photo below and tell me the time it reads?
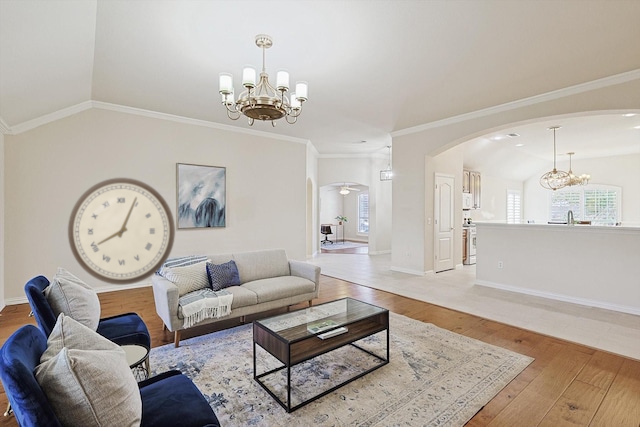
8:04
